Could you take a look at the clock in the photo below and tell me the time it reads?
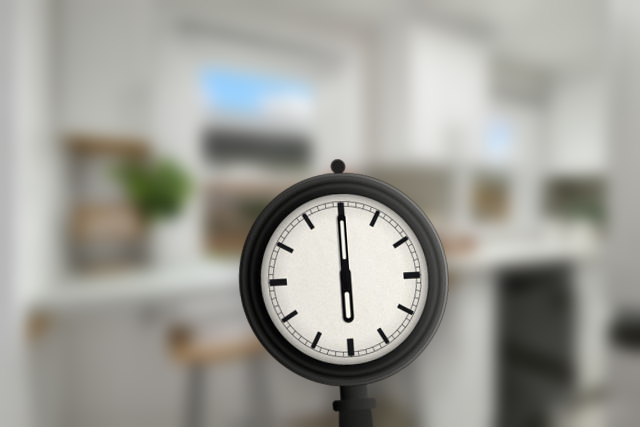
6:00
